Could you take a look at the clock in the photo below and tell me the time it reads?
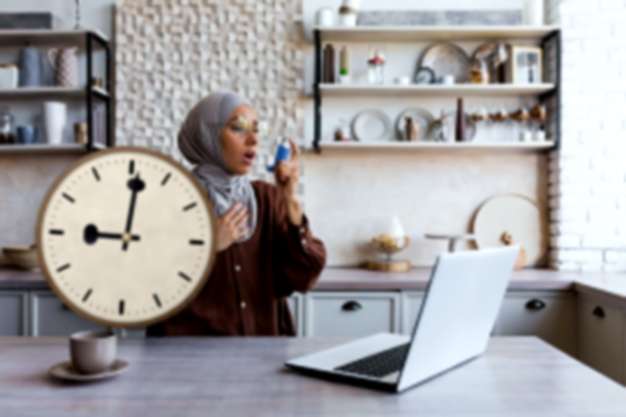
9:01
